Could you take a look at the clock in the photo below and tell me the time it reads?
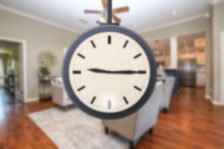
9:15
